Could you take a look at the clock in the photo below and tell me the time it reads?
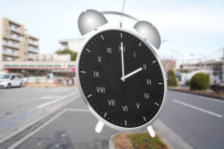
2:00
